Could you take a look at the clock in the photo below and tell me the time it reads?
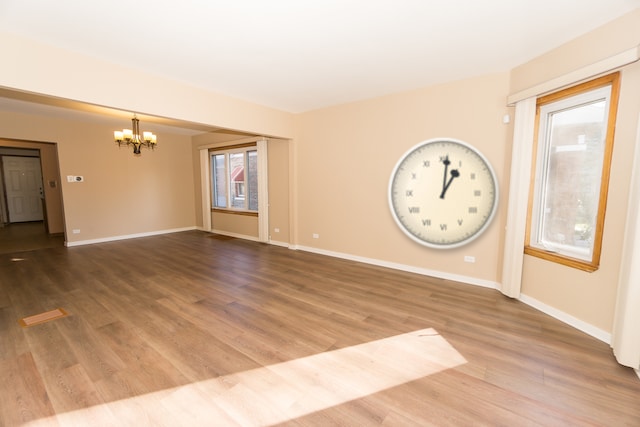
1:01
